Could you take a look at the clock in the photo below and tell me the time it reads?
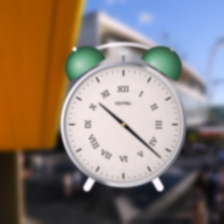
10:22
